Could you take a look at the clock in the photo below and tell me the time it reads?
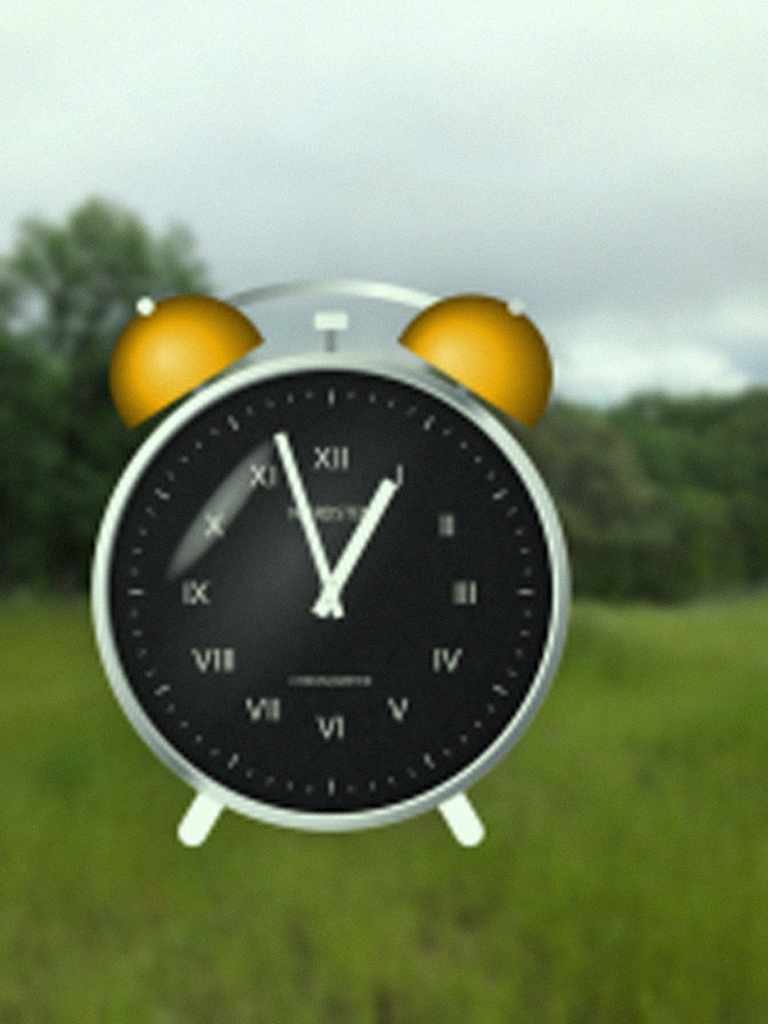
12:57
